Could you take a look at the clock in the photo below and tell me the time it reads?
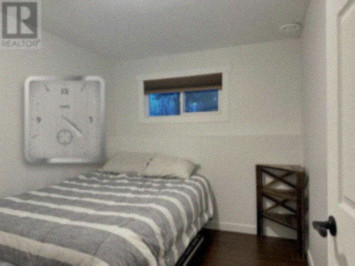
4:22
